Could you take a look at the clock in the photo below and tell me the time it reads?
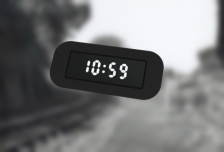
10:59
